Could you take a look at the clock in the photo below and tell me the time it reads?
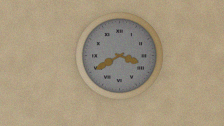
3:40
